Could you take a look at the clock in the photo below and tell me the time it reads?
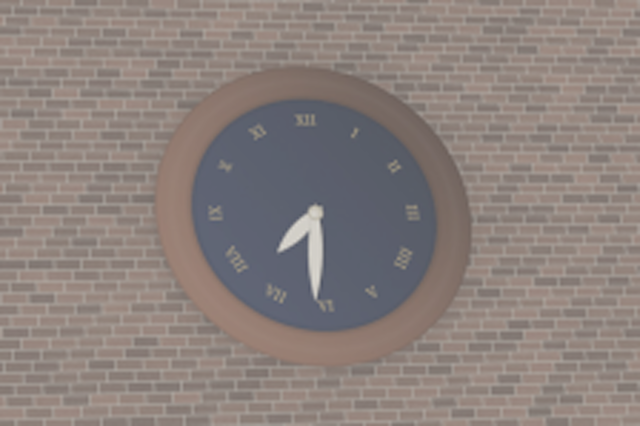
7:31
